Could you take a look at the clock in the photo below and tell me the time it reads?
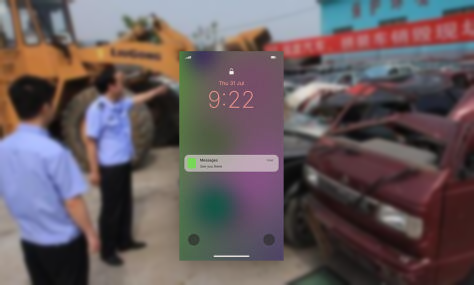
9:22
